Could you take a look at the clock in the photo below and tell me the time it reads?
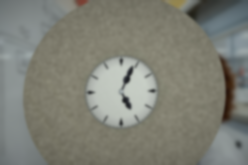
5:04
